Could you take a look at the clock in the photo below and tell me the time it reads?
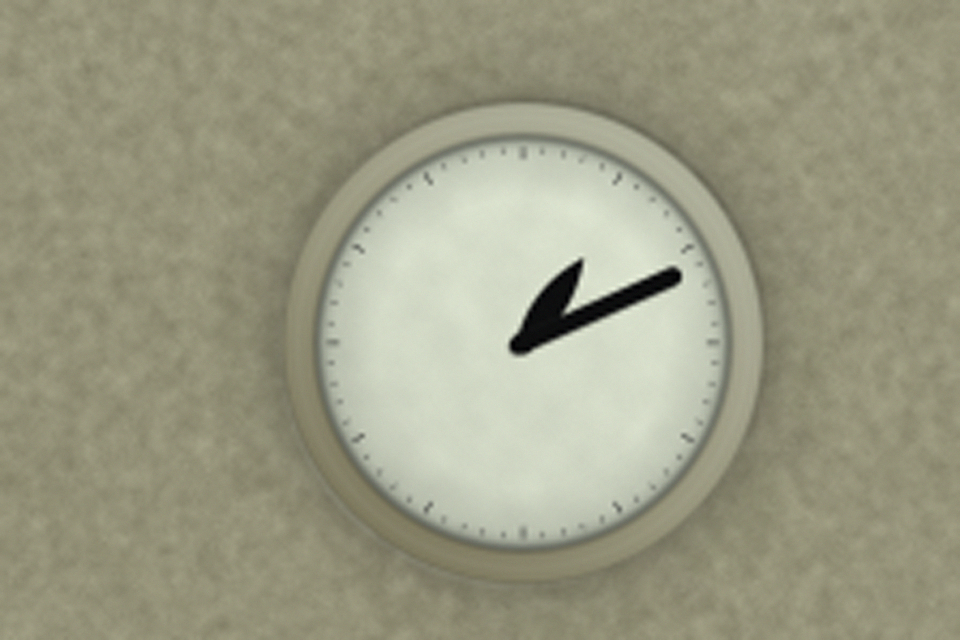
1:11
